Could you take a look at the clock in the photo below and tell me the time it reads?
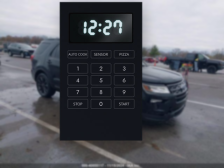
12:27
